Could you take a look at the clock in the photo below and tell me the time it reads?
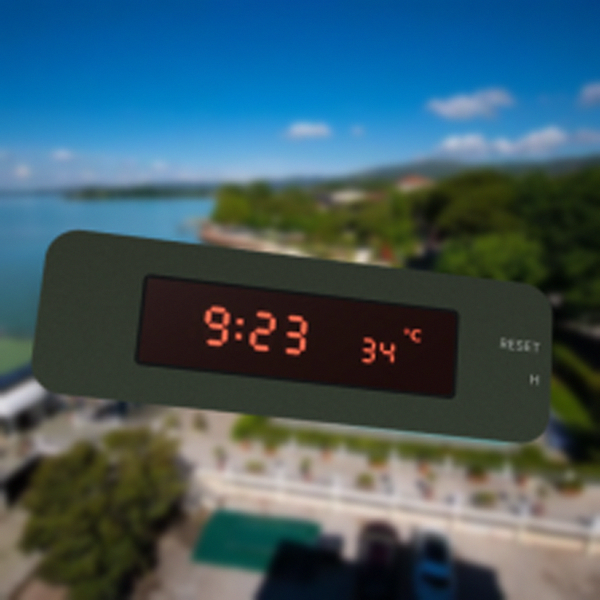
9:23
